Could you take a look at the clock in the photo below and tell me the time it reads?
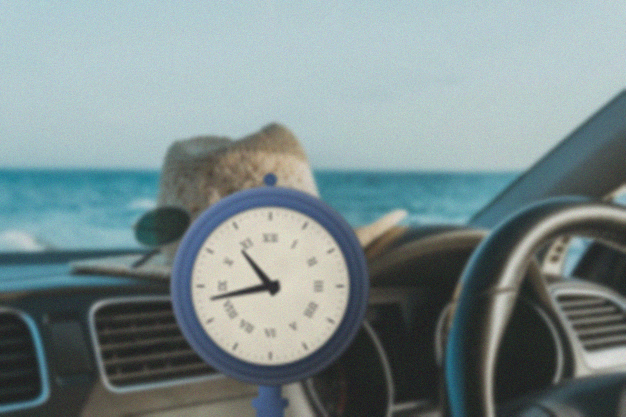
10:43
